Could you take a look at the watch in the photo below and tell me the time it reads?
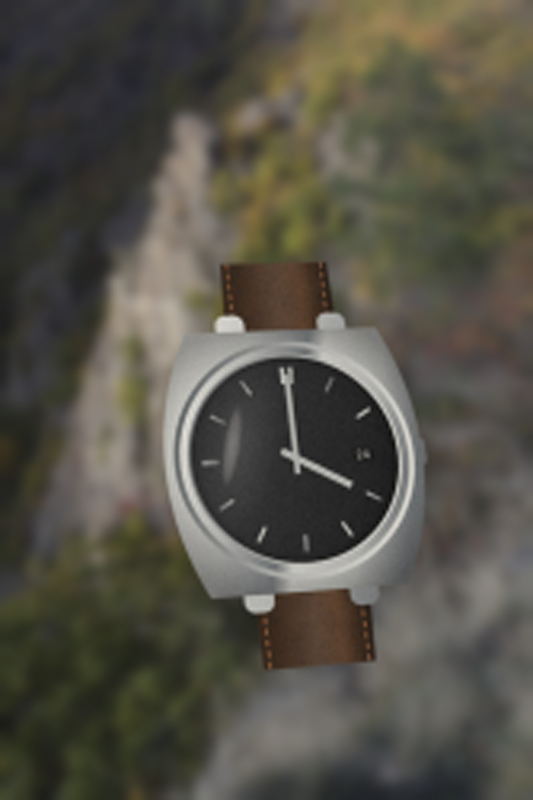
4:00
